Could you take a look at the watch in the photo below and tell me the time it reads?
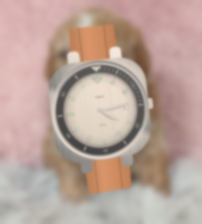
4:14
